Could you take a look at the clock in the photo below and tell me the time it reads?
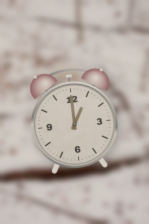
1:00
